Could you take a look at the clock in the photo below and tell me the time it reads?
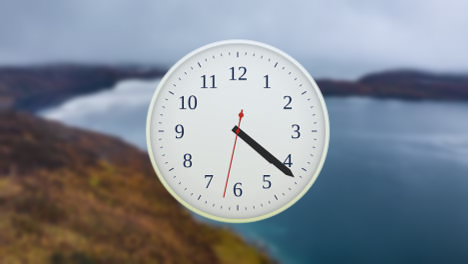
4:21:32
